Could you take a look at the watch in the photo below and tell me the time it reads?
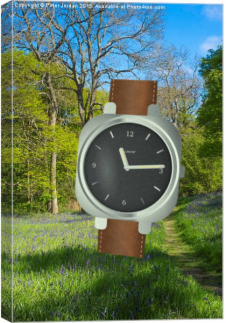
11:14
